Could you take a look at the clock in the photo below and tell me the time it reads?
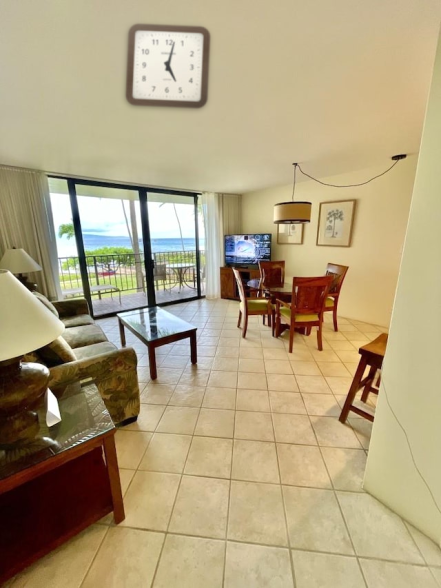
5:02
